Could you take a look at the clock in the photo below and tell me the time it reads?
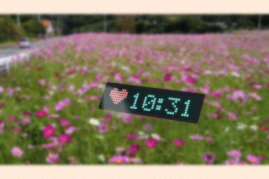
10:31
